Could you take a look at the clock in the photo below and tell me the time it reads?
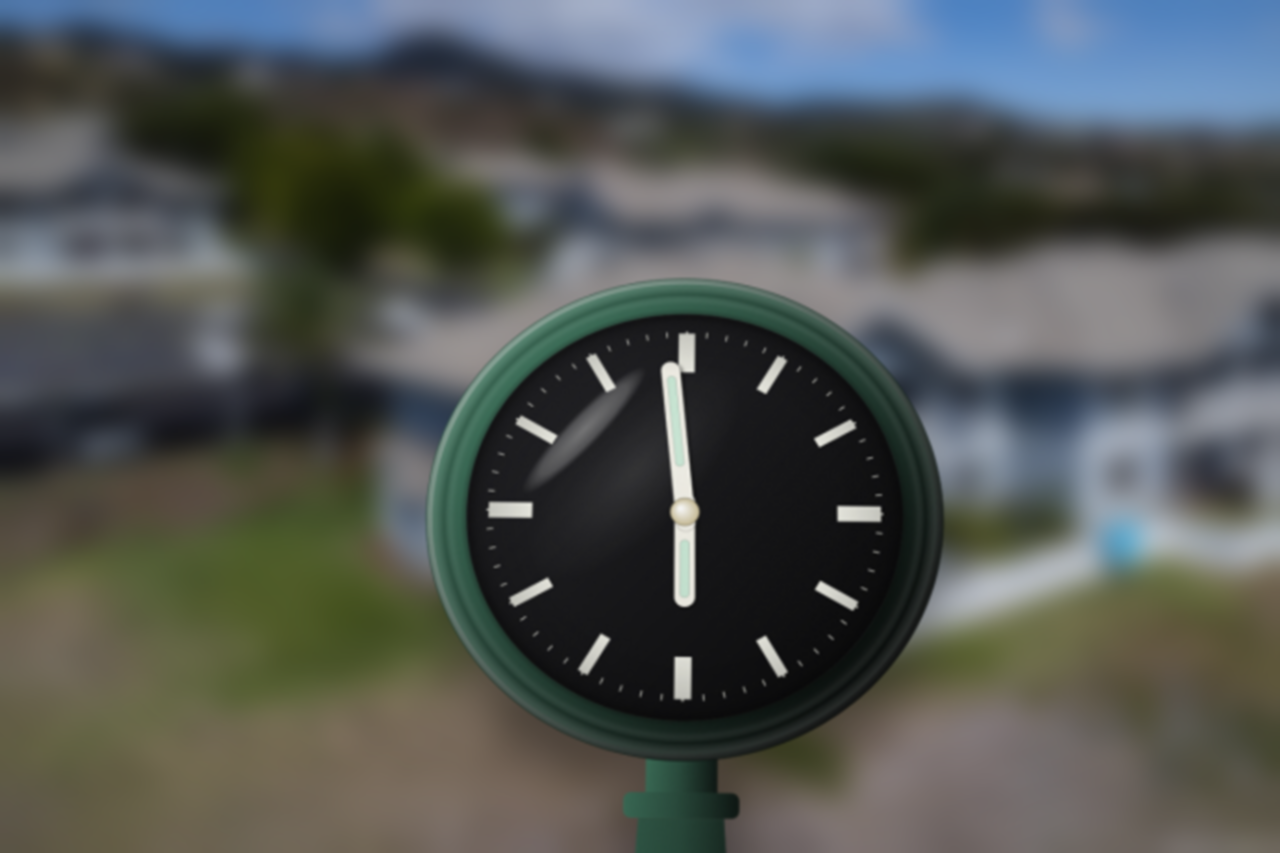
5:59
